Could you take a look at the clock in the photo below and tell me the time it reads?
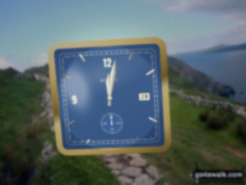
12:02
